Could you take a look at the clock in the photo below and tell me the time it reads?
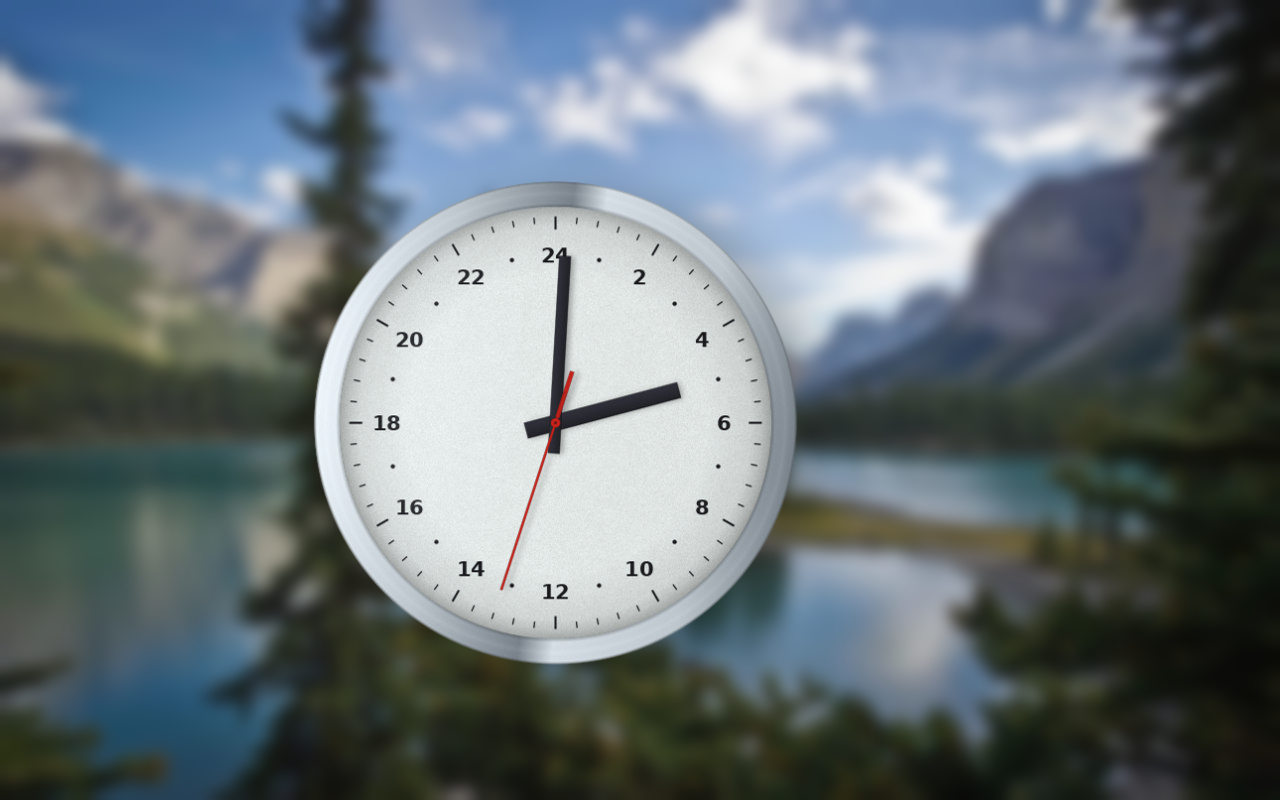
5:00:33
